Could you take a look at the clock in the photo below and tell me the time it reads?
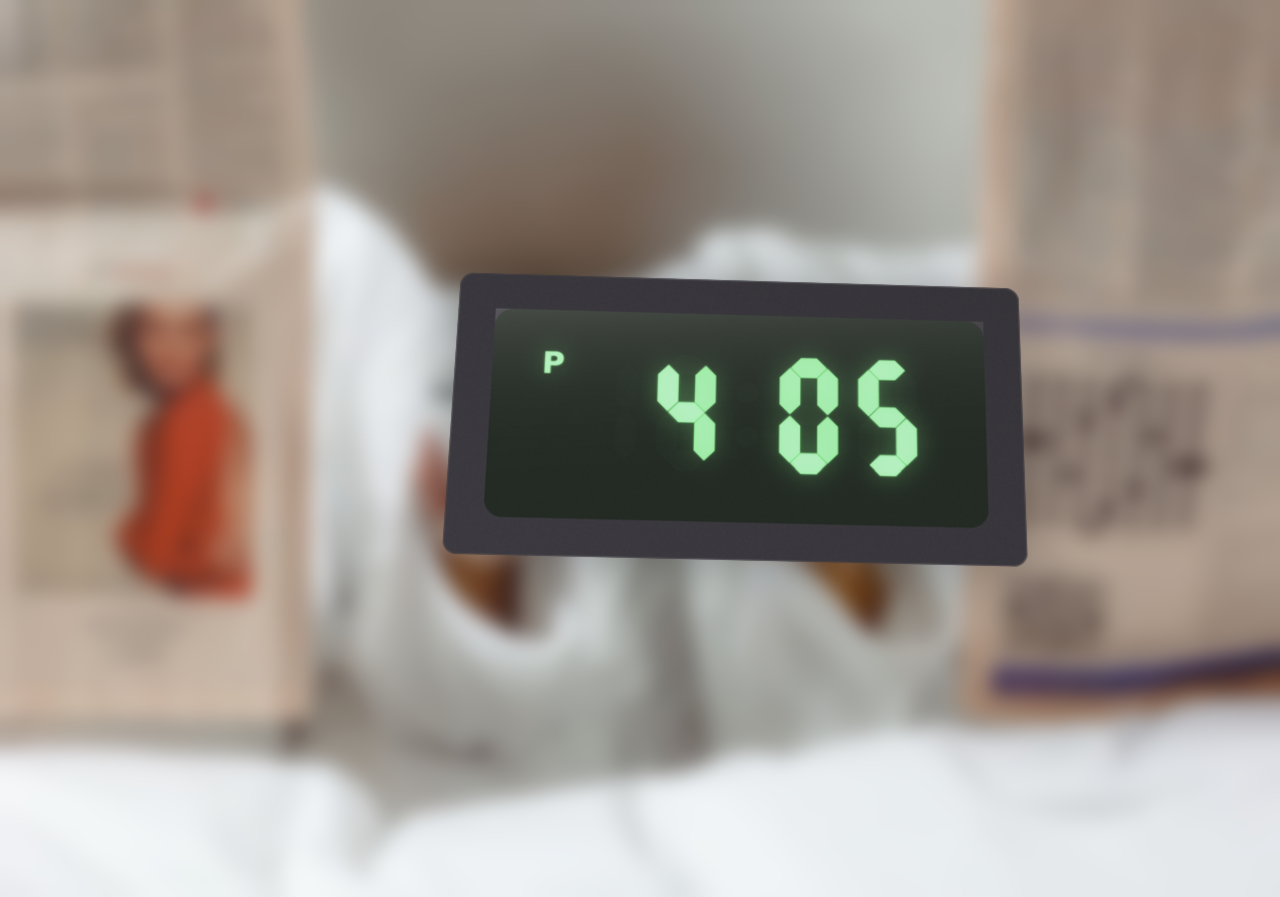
4:05
